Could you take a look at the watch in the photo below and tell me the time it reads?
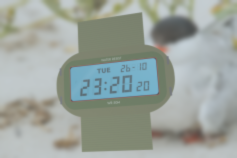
23:20:20
